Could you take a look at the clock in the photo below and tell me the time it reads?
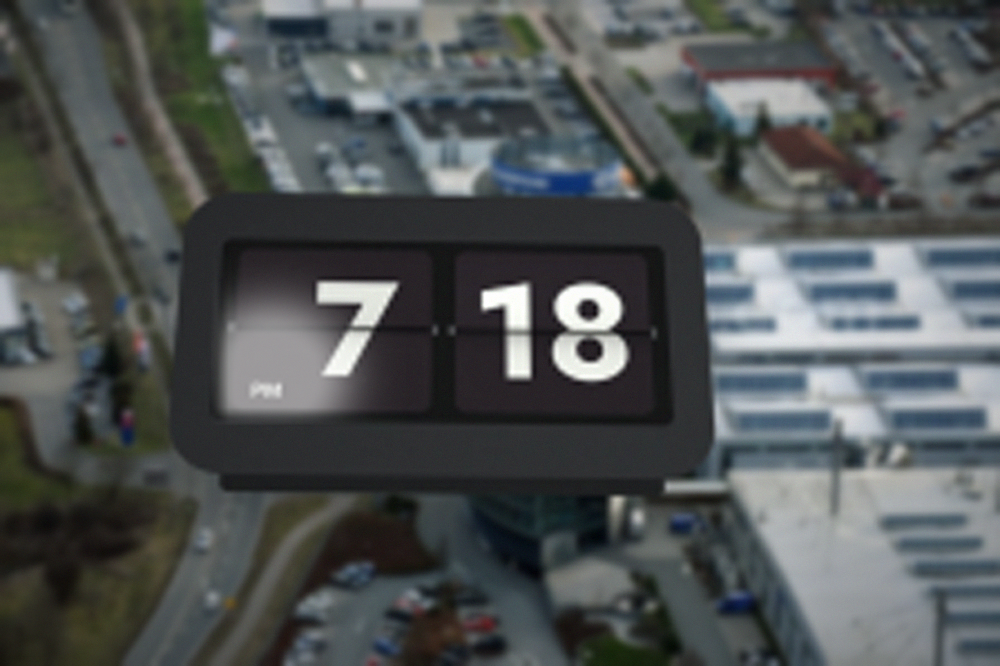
7:18
